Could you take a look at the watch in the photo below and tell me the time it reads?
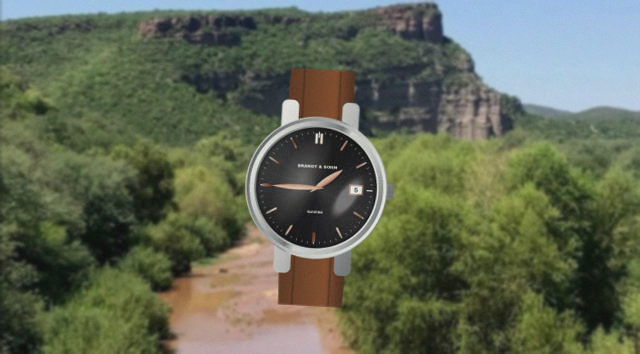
1:45
